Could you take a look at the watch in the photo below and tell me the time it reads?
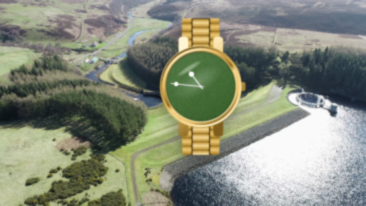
10:46
